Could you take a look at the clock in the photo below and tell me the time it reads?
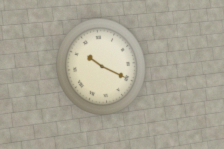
10:20
